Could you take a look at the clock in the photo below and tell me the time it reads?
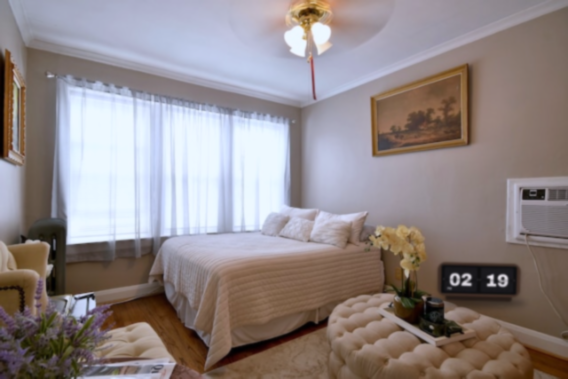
2:19
